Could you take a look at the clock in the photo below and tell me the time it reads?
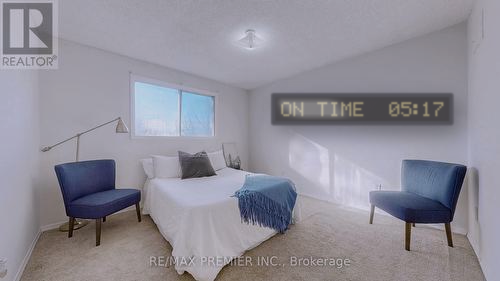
5:17
